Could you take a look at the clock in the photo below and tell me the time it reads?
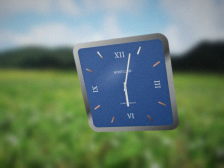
6:03
